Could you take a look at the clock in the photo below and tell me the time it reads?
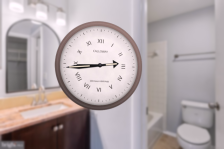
2:44
